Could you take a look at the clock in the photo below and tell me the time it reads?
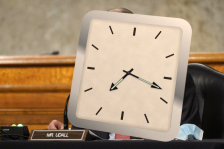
7:18
